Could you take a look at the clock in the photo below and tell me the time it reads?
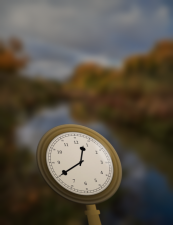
12:40
